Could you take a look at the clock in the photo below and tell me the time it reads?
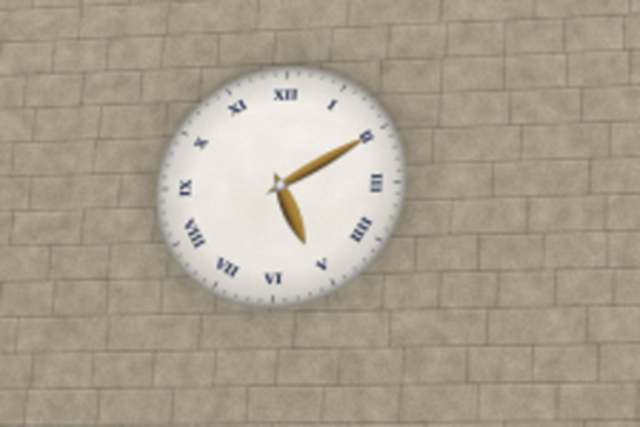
5:10
